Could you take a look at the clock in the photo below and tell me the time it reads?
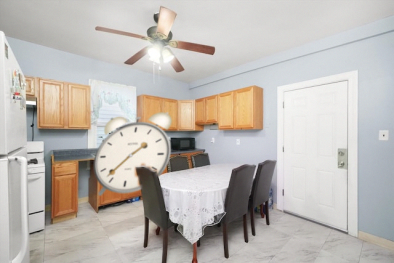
1:37
